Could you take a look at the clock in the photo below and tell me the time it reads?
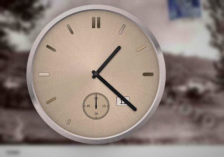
1:22
